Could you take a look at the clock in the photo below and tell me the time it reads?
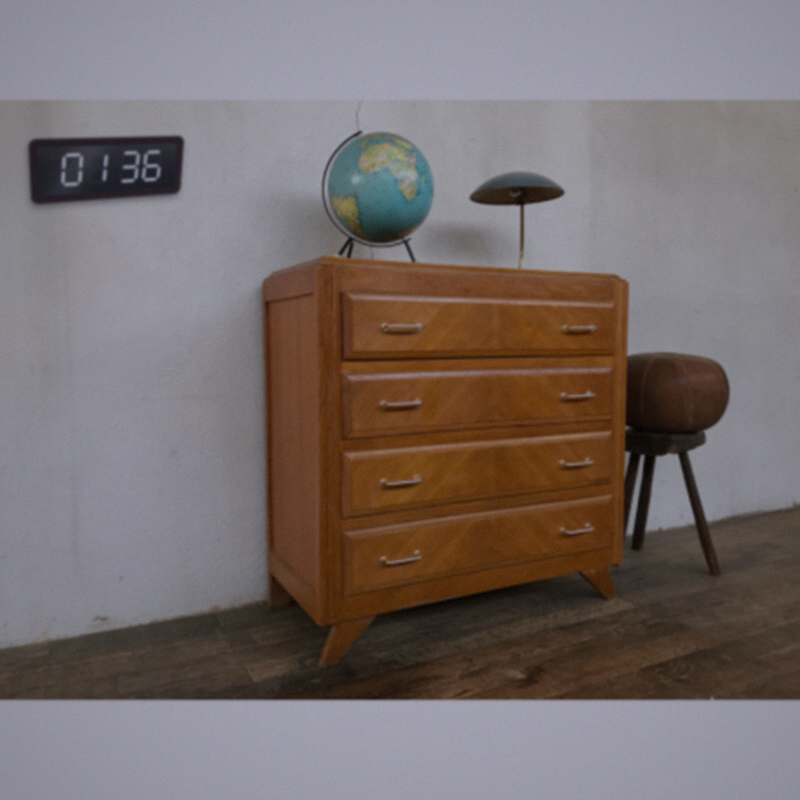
1:36
